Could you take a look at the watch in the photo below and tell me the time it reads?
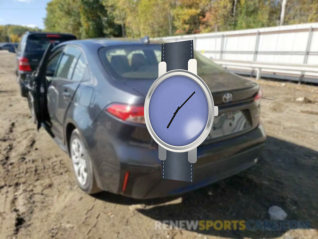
7:08
